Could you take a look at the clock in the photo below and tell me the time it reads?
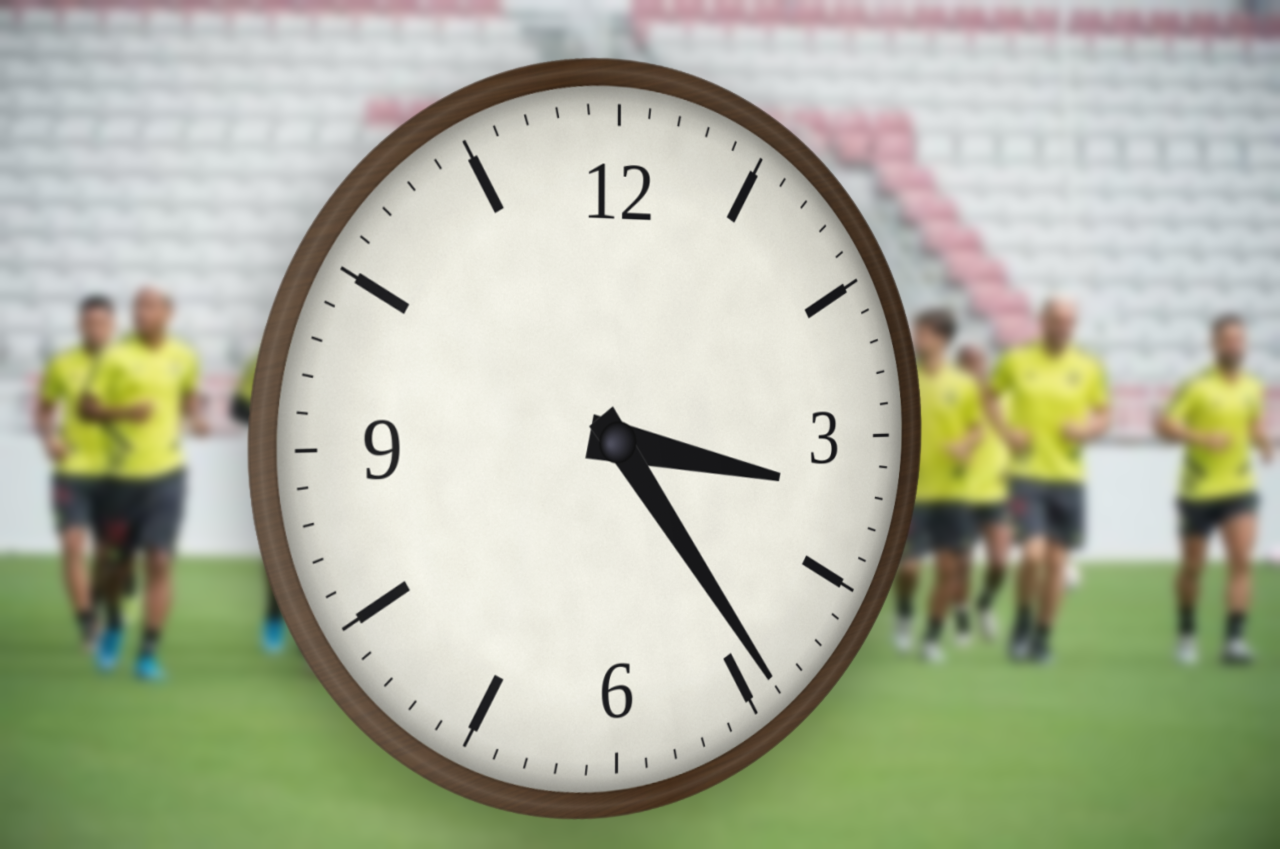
3:24
